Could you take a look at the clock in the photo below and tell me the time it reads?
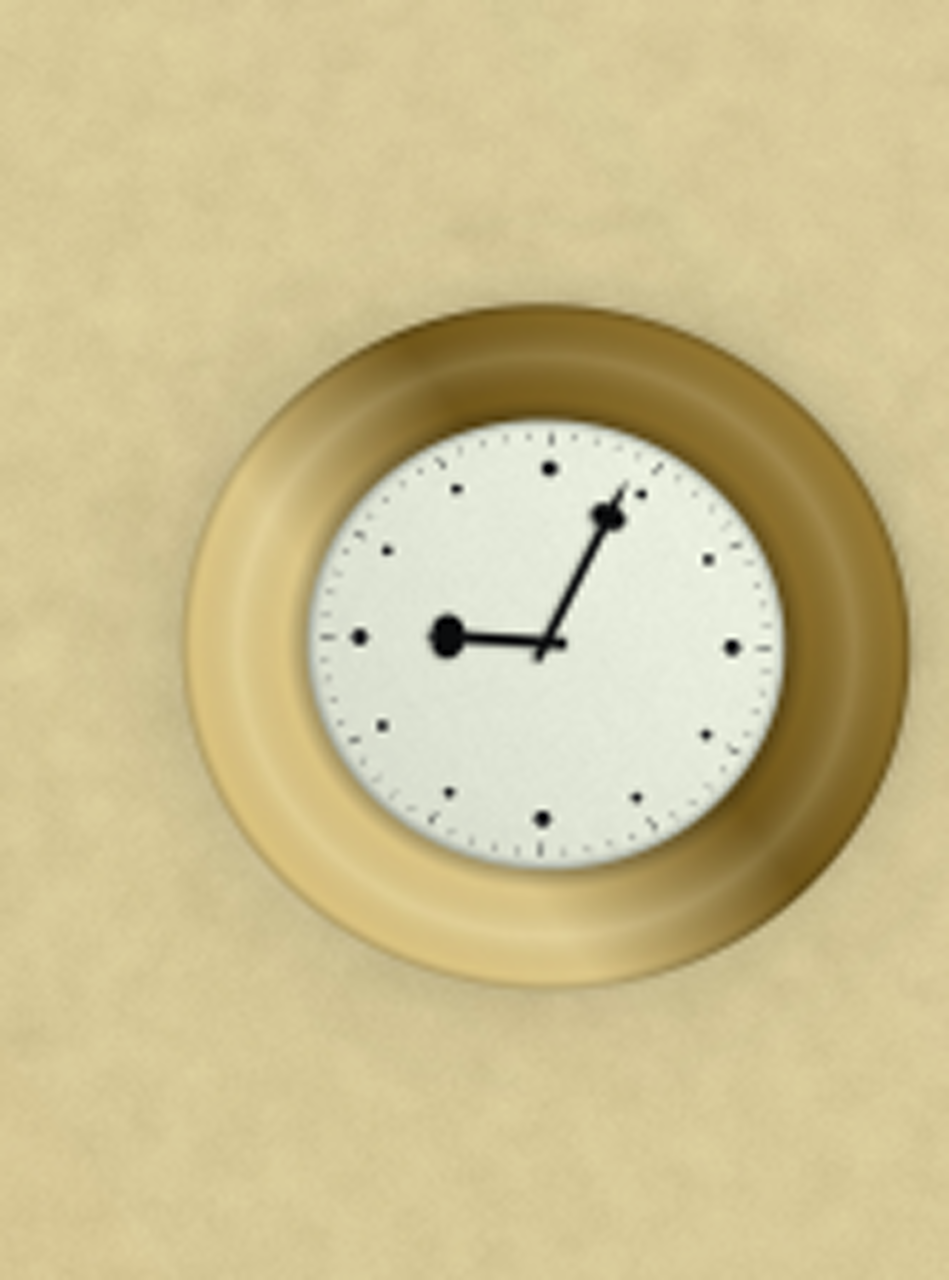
9:04
